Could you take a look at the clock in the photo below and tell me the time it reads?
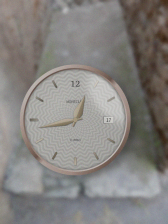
12:43
